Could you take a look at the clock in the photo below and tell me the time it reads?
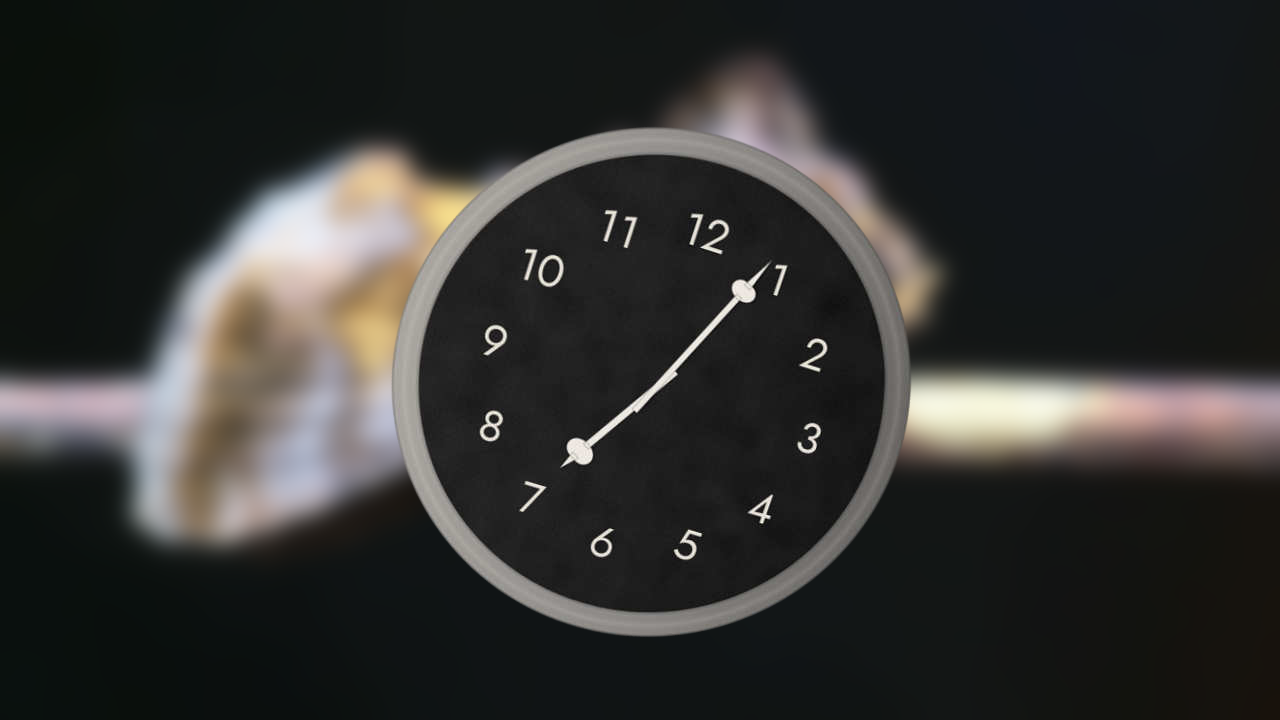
7:04
